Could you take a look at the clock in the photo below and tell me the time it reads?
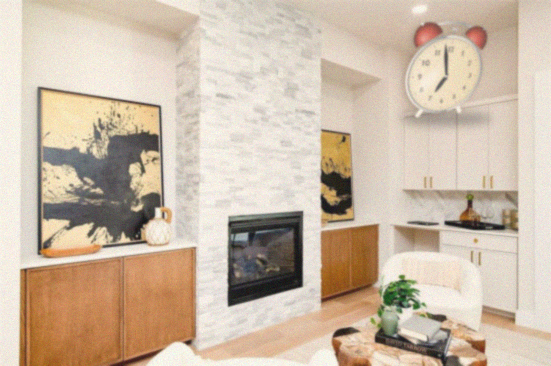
6:58
